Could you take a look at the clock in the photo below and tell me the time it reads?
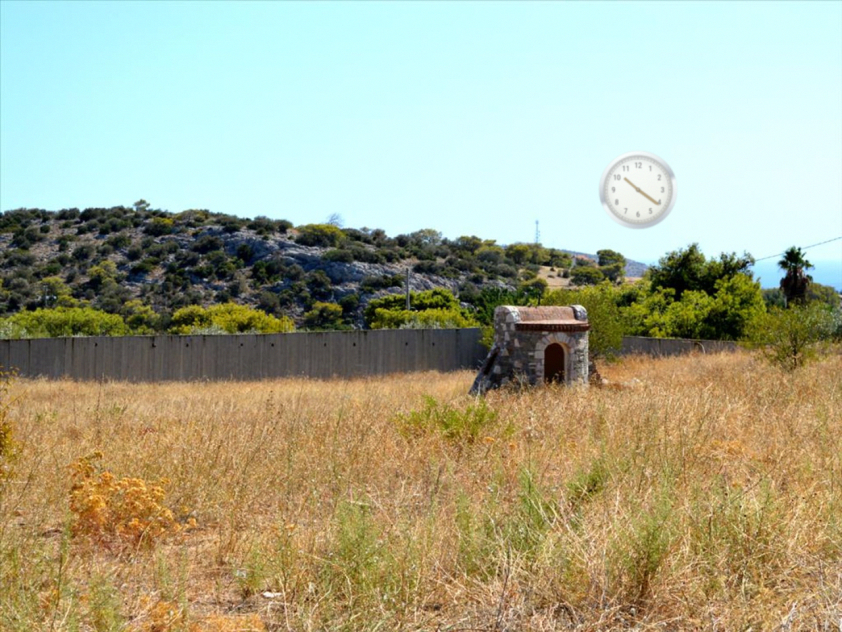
10:21
